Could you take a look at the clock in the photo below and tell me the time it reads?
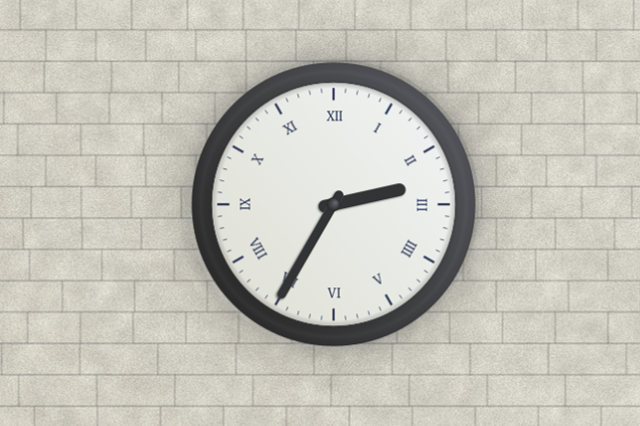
2:35
